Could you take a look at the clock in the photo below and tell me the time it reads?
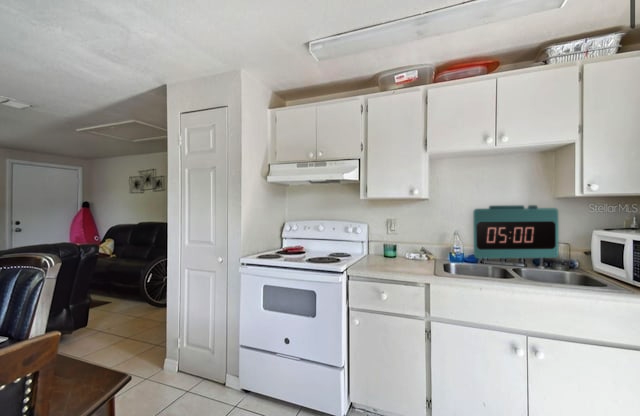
5:00
